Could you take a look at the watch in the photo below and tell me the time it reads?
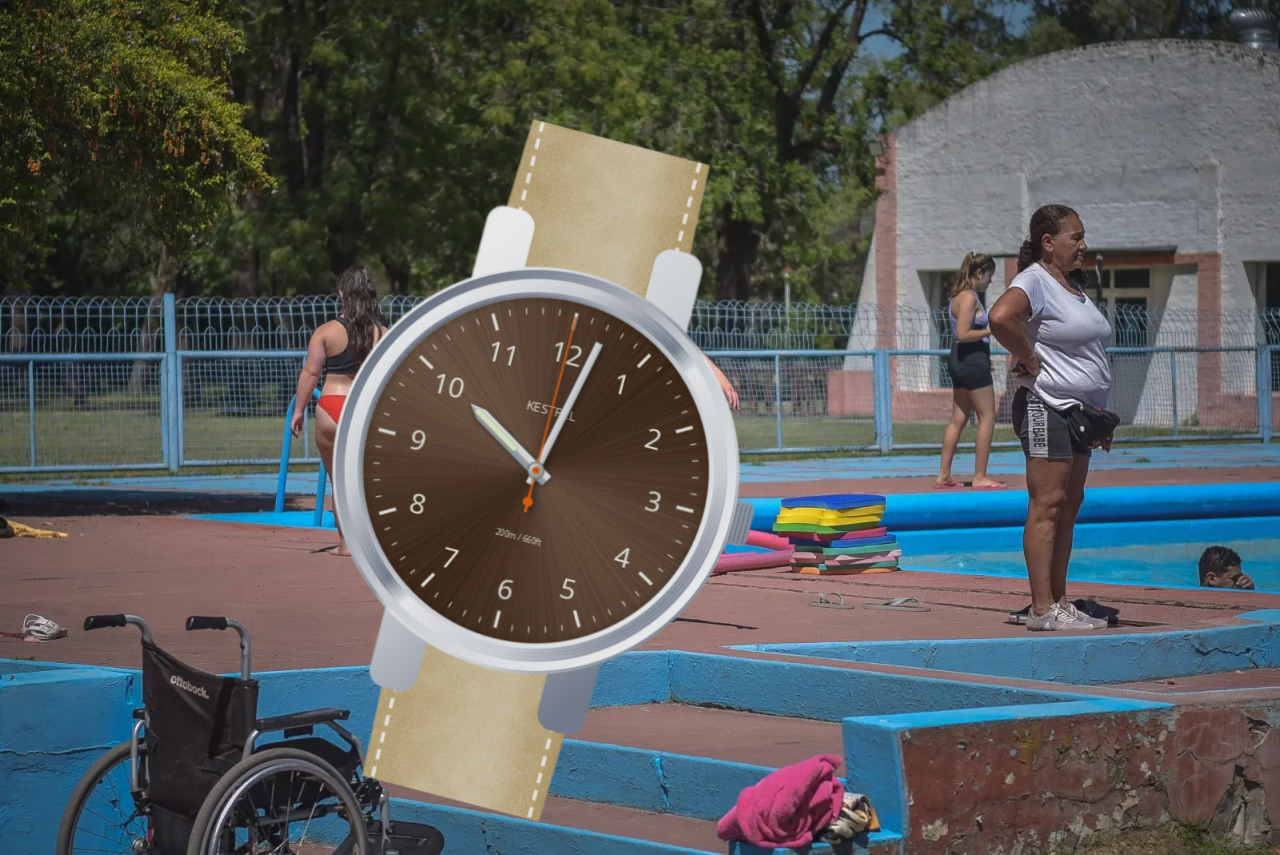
10:02:00
